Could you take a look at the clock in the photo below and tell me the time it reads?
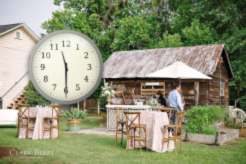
11:30
